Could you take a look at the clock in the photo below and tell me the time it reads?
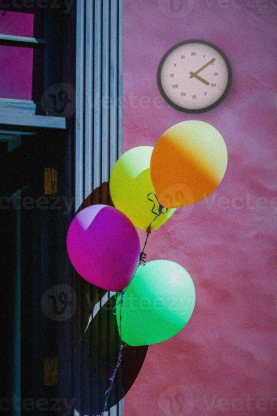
4:09
